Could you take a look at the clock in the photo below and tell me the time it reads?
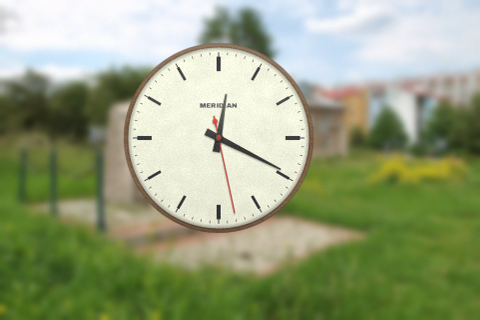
12:19:28
